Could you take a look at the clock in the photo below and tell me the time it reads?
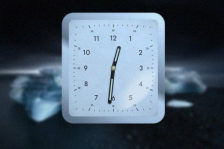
12:31
